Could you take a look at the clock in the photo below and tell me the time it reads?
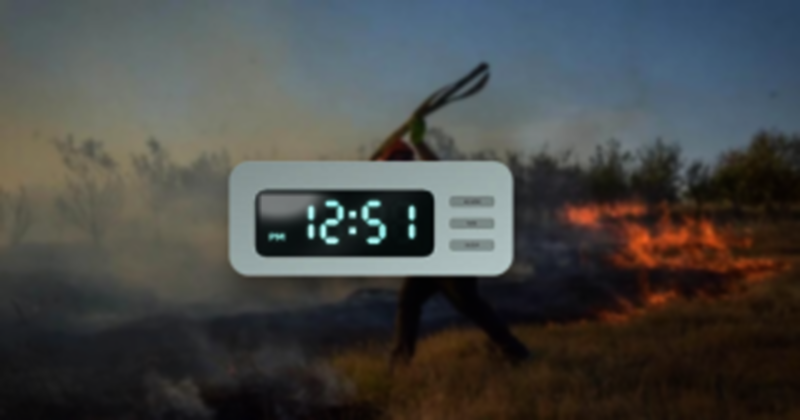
12:51
